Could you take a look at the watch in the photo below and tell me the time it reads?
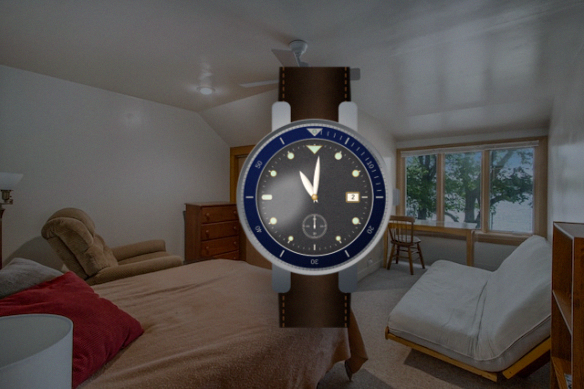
11:01
